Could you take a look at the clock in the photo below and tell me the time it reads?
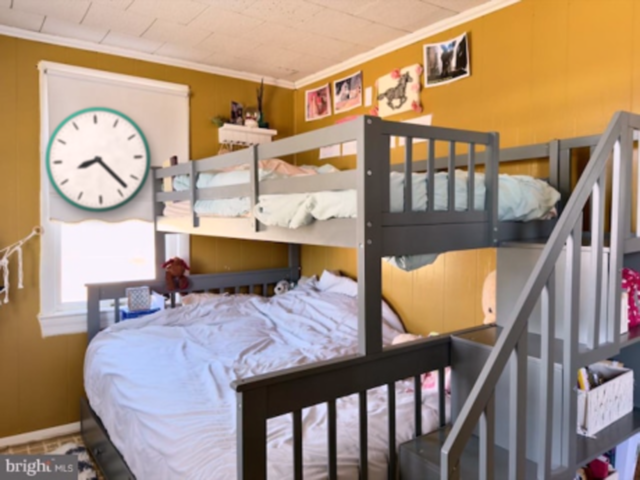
8:23
